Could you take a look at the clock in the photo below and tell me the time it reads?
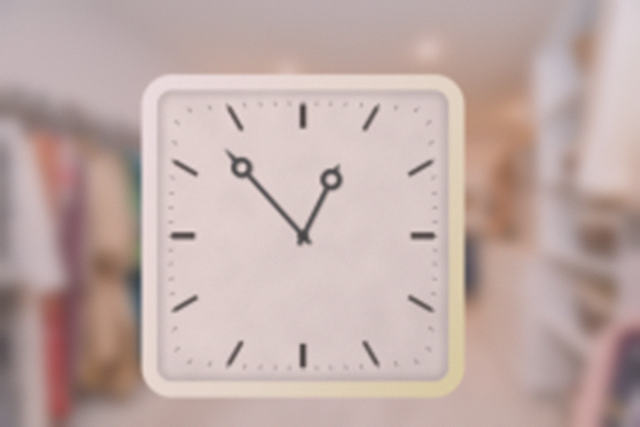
12:53
